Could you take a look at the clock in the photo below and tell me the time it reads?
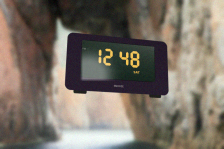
12:48
